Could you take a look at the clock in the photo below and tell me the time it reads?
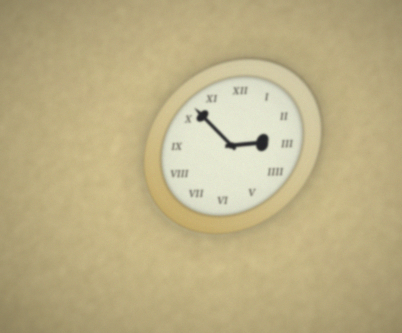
2:52
